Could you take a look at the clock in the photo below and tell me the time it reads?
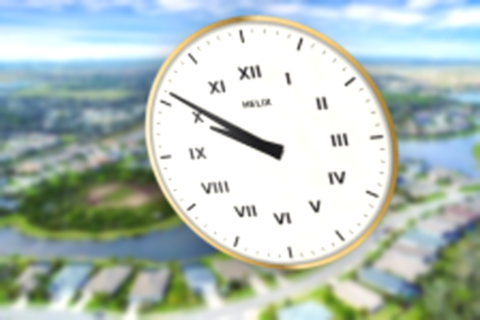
9:51
